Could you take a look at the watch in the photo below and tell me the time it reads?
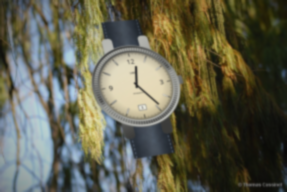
12:24
